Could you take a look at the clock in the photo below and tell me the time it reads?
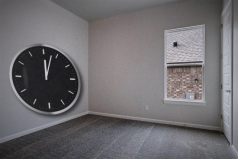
12:03
